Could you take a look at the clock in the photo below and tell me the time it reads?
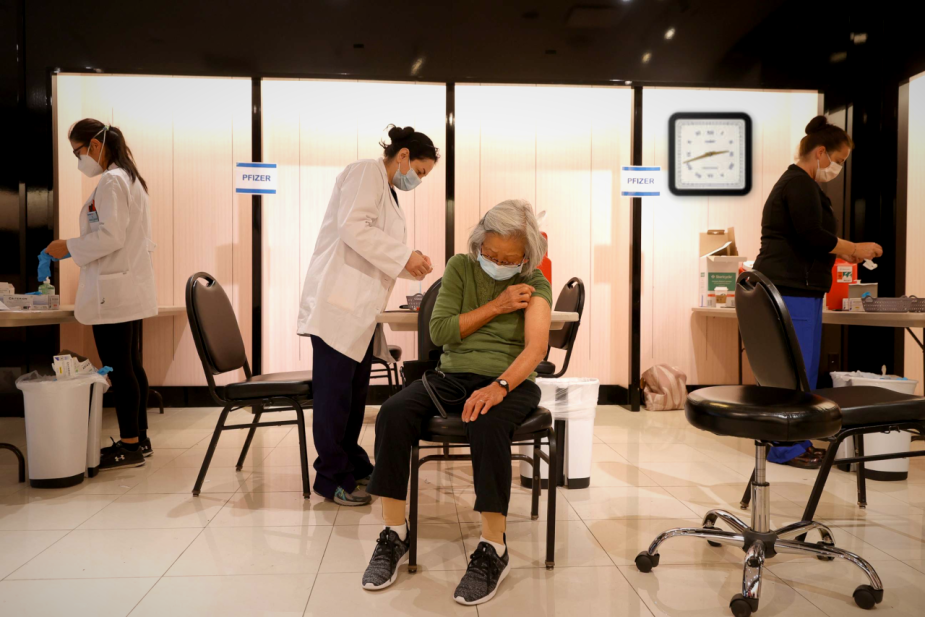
2:42
